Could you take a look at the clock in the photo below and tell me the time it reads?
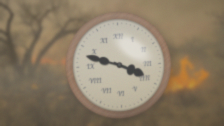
3:48
